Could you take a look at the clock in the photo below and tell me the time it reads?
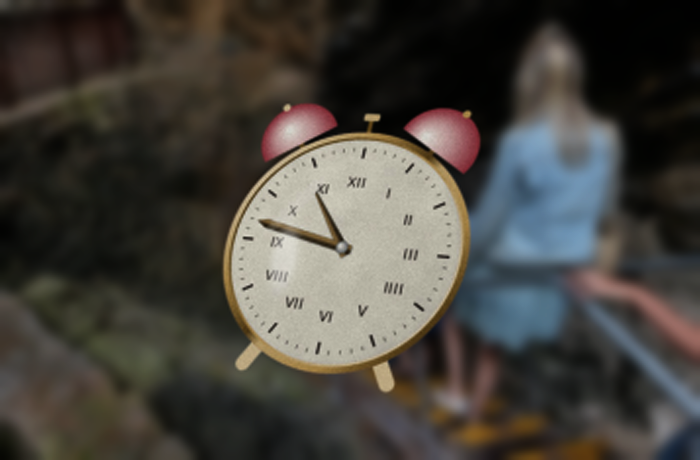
10:47
